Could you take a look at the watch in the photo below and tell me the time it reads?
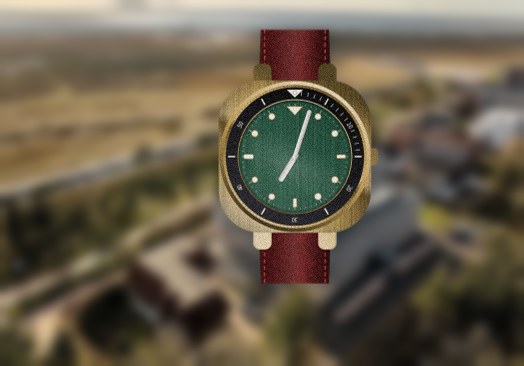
7:03
